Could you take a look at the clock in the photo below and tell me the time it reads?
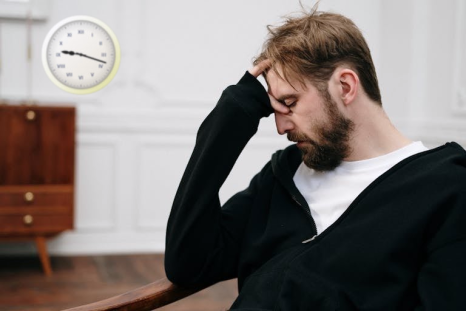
9:18
